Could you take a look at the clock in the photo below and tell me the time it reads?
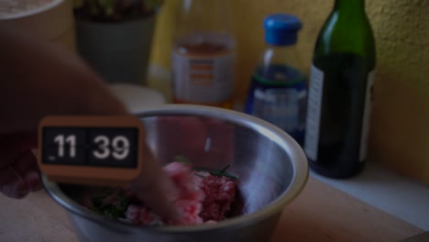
11:39
